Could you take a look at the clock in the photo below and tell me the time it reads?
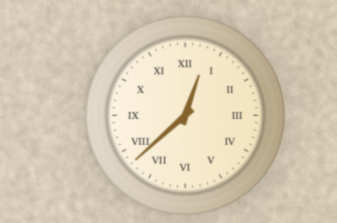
12:38
